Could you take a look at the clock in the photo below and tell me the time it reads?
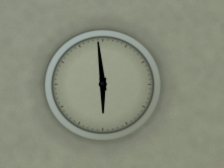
5:59
